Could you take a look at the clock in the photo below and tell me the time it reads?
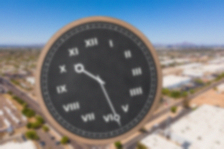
10:28
